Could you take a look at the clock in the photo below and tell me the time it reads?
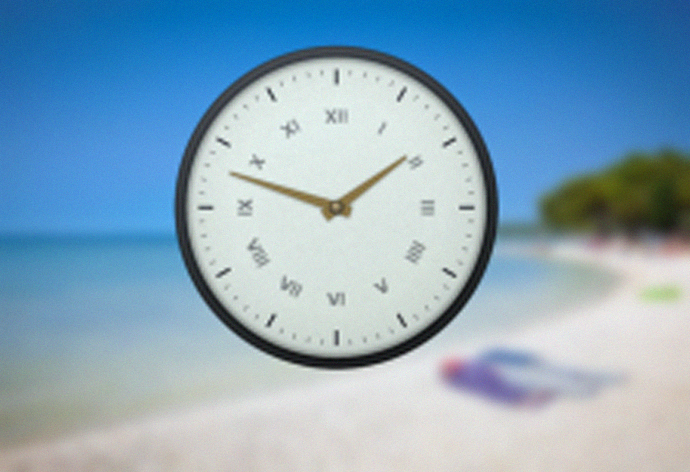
1:48
